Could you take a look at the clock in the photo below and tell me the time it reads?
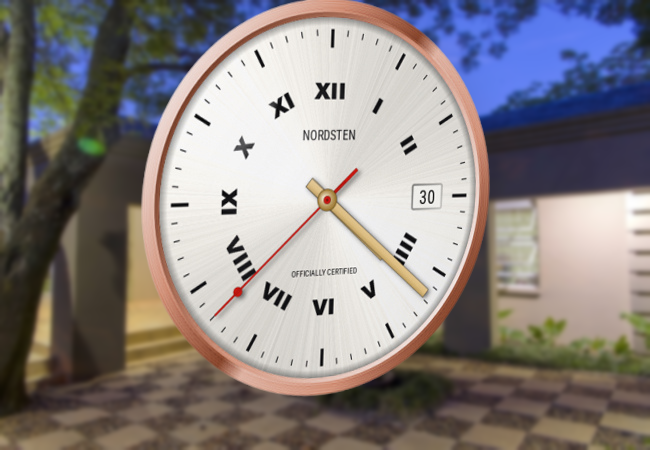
4:21:38
